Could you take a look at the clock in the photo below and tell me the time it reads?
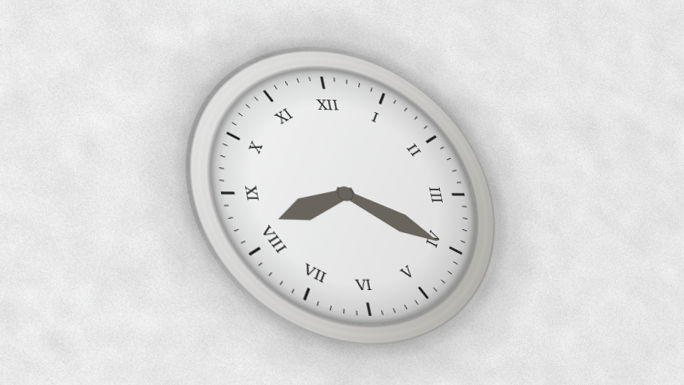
8:20
